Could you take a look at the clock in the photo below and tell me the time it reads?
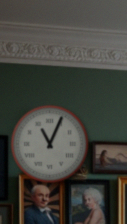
11:04
